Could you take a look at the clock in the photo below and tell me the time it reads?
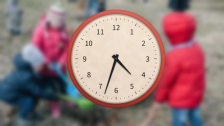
4:33
